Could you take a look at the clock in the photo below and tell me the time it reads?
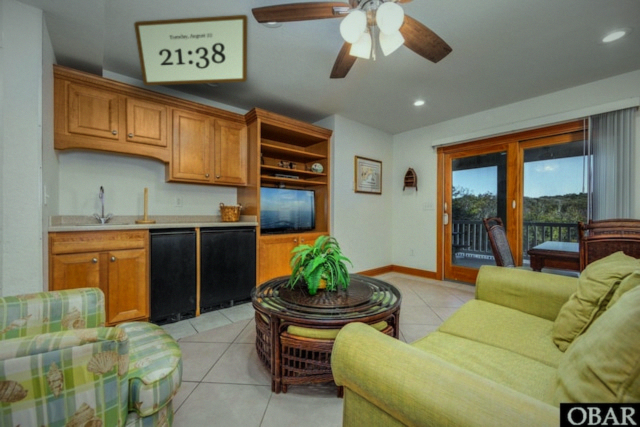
21:38
